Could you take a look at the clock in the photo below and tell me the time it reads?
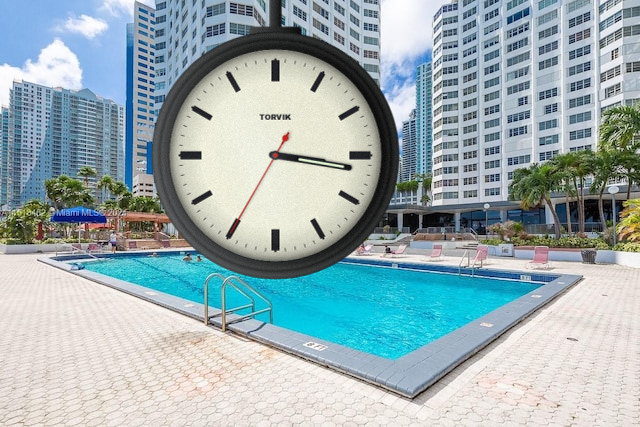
3:16:35
